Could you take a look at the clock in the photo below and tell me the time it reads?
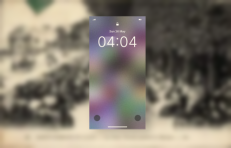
4:04
